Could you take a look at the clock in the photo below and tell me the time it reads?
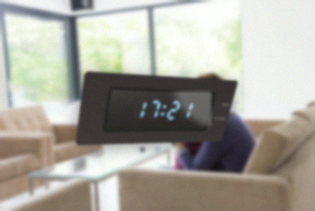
17:21
